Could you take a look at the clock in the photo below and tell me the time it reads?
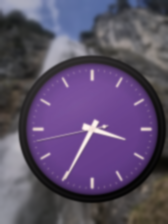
3:34:43
